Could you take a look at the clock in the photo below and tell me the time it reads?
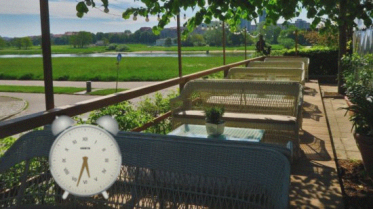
5:33
